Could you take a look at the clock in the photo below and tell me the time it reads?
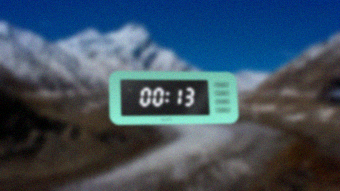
0:13
